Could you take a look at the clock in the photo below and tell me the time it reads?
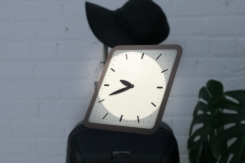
9:41
